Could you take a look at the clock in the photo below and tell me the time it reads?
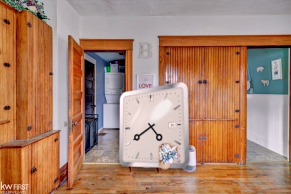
4:40
